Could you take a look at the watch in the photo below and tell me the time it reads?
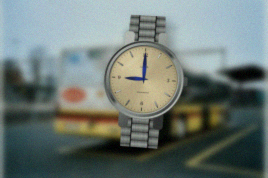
9:00
